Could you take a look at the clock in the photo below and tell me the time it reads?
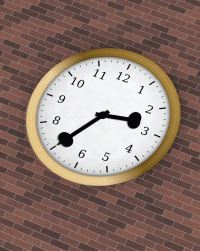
2:35
